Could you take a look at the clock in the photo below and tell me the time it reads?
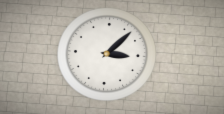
3:07
